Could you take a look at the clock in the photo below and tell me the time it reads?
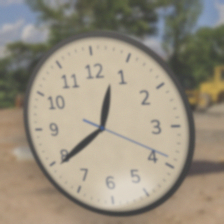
12:39:19
